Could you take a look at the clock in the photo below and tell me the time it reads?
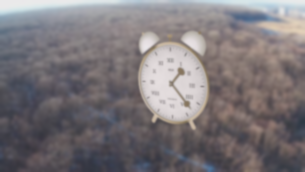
1:23
